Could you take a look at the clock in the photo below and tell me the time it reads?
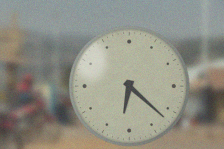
6:22
